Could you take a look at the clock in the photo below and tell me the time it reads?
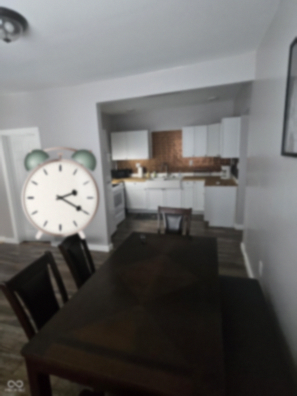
2:20
